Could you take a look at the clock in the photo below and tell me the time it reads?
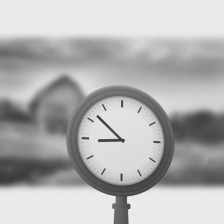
8:52
